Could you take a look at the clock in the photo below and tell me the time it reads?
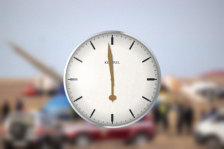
5:59
